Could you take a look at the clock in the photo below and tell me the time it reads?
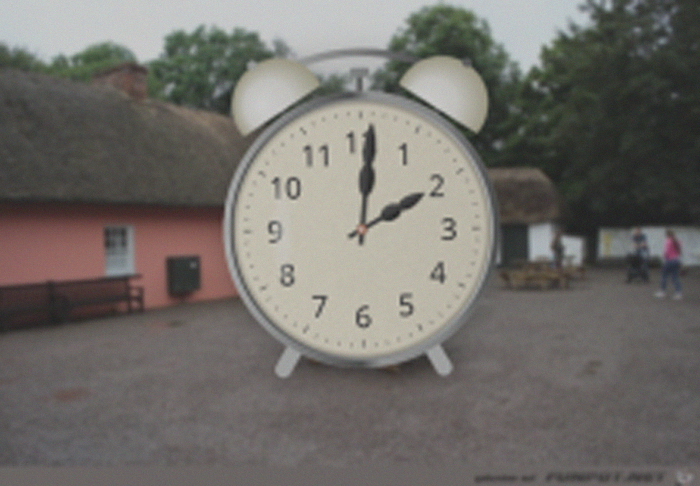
2:01
